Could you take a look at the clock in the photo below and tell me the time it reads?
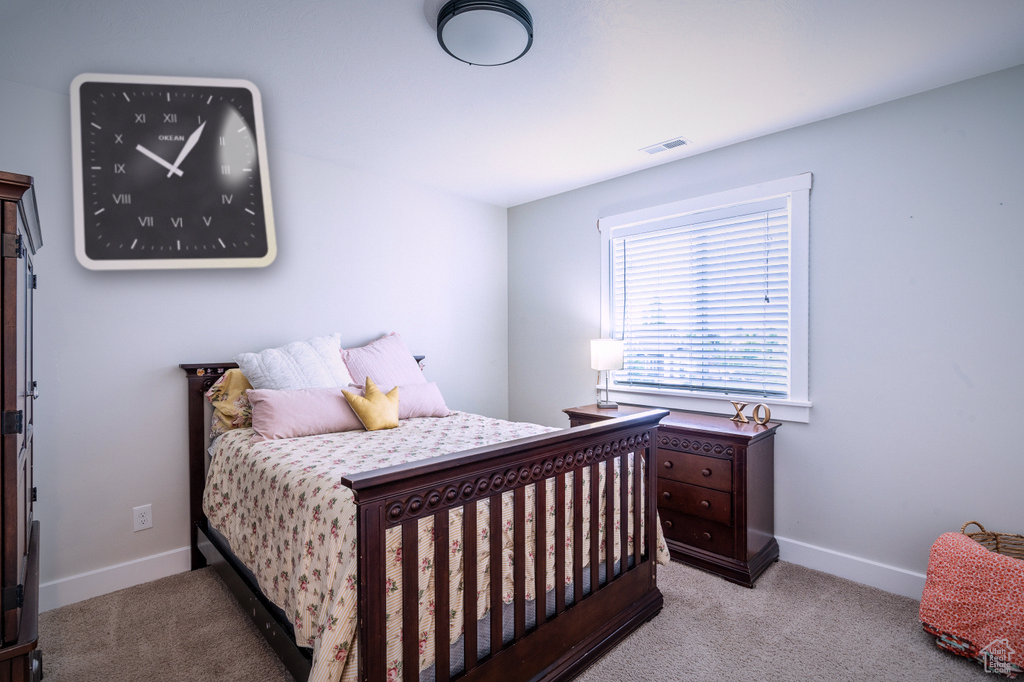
10:06
